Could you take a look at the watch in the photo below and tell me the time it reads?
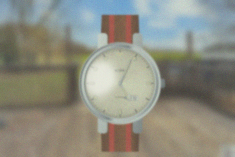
5:04
